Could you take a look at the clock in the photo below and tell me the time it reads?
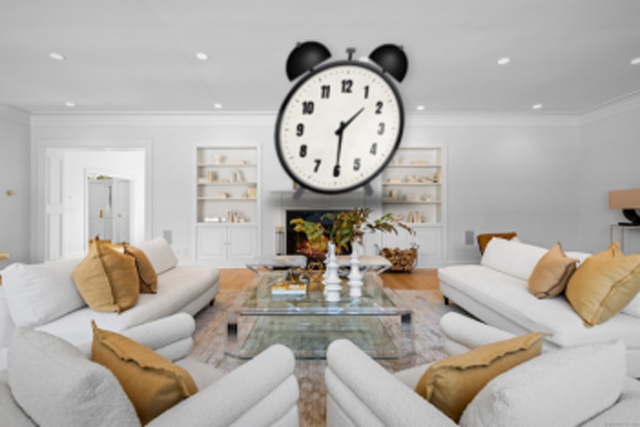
1:30
